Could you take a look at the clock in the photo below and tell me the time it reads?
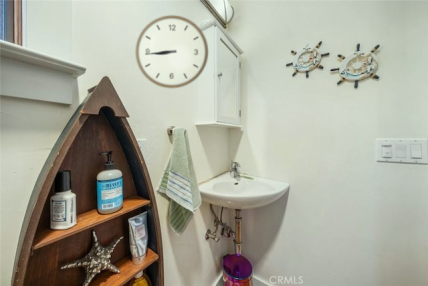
8:44
